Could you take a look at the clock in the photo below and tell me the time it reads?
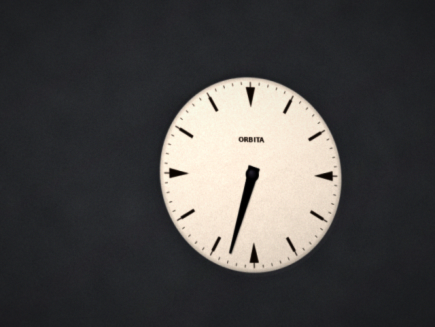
6:33
